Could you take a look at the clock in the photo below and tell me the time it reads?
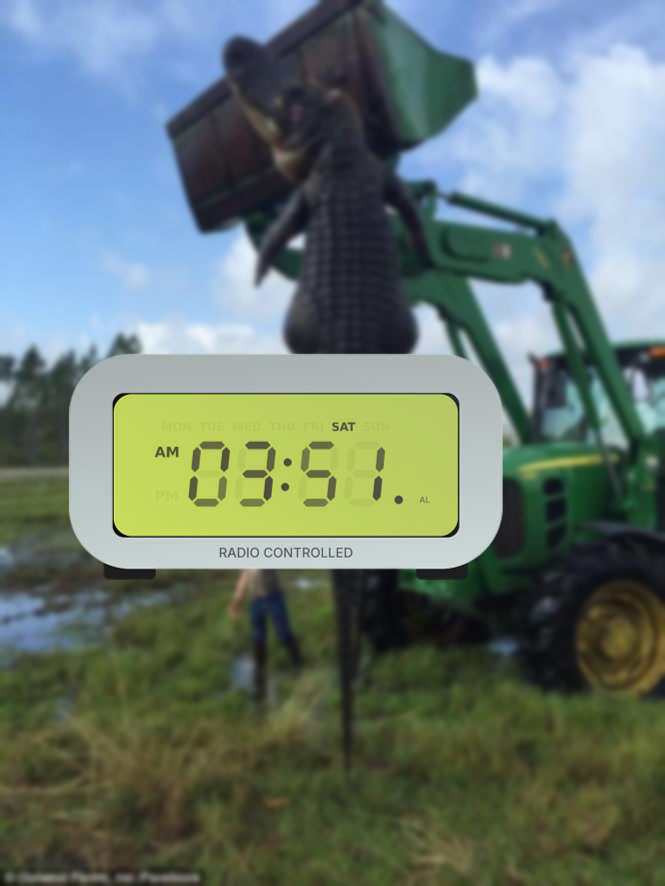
3:51
